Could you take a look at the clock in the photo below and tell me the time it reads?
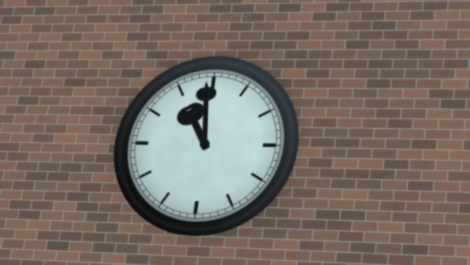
10:59
